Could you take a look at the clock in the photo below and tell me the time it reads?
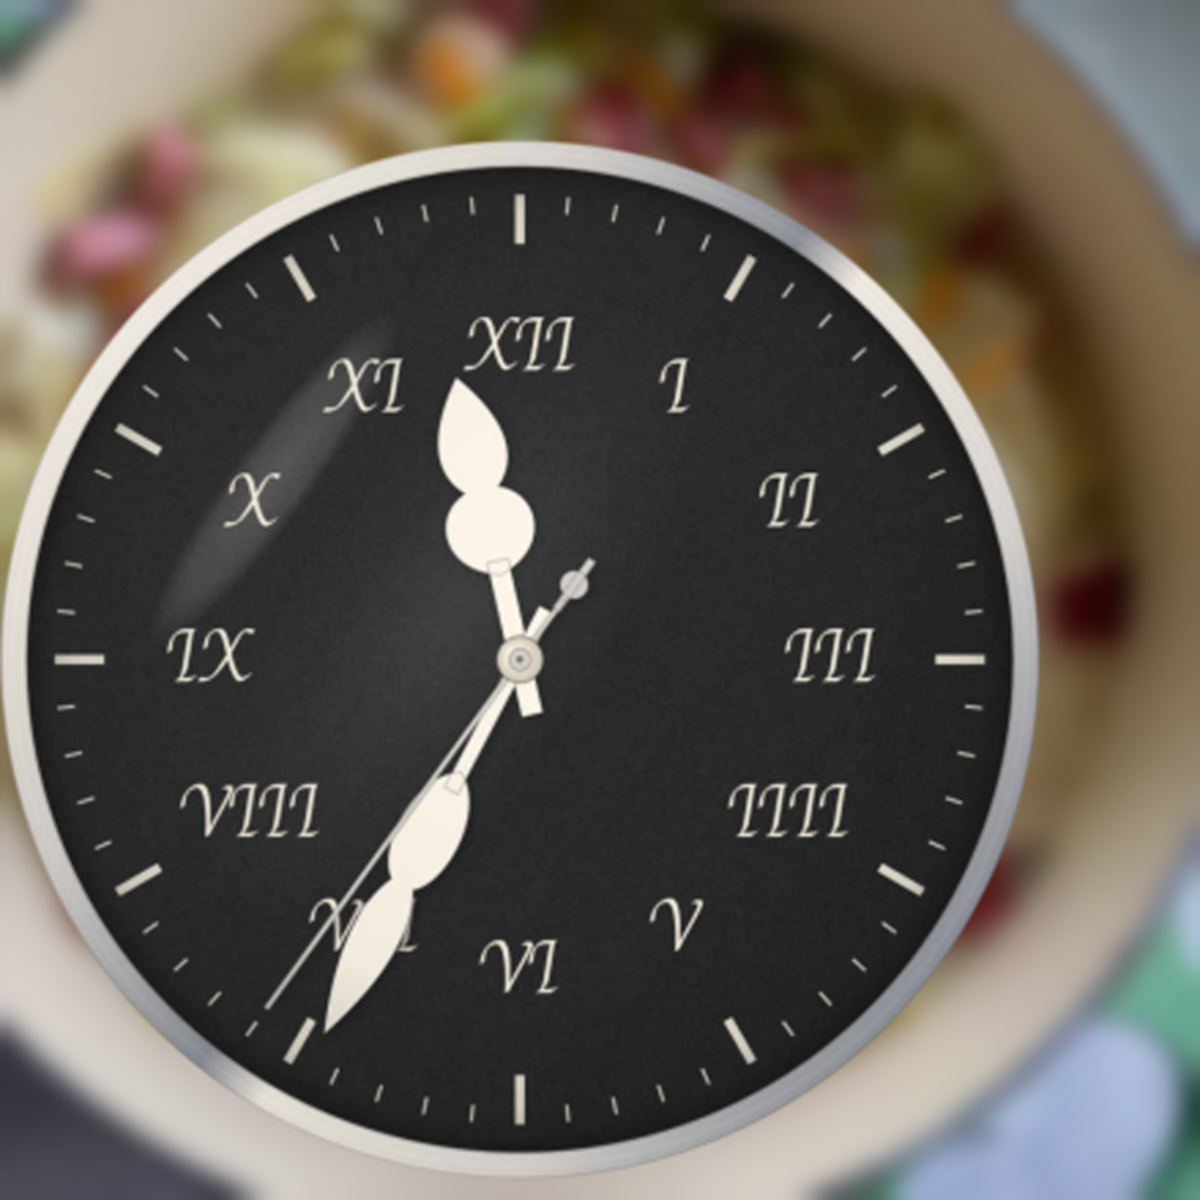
11:34:36
